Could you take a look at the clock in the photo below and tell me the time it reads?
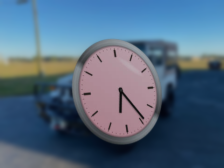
6:24
